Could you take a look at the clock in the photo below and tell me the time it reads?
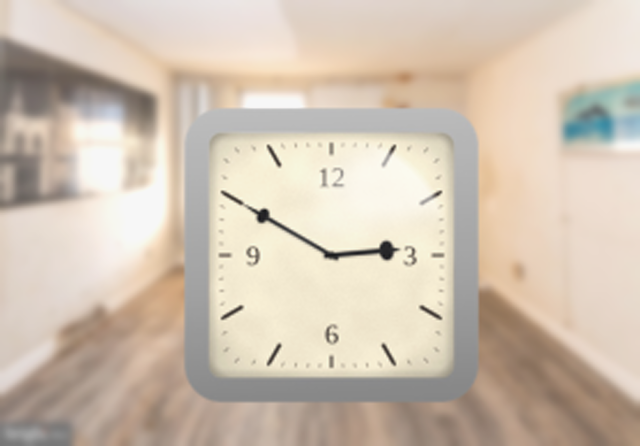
2:50
